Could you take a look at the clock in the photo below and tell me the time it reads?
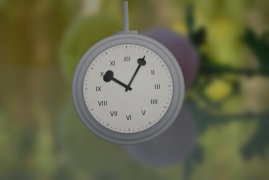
10:05
